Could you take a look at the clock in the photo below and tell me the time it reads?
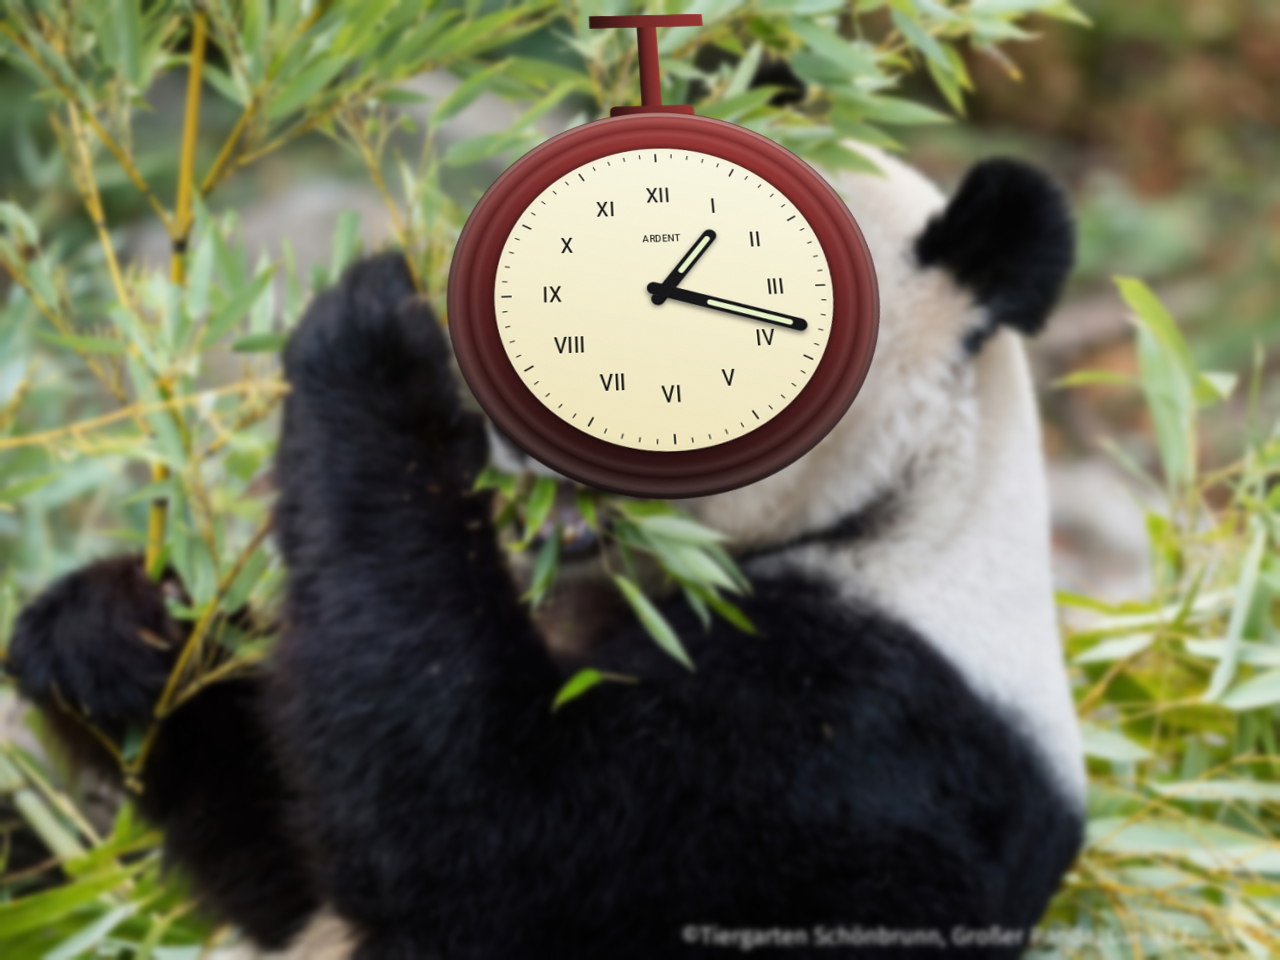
1:18
